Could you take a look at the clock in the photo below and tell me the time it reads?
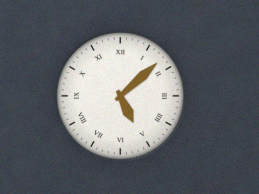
5:08
